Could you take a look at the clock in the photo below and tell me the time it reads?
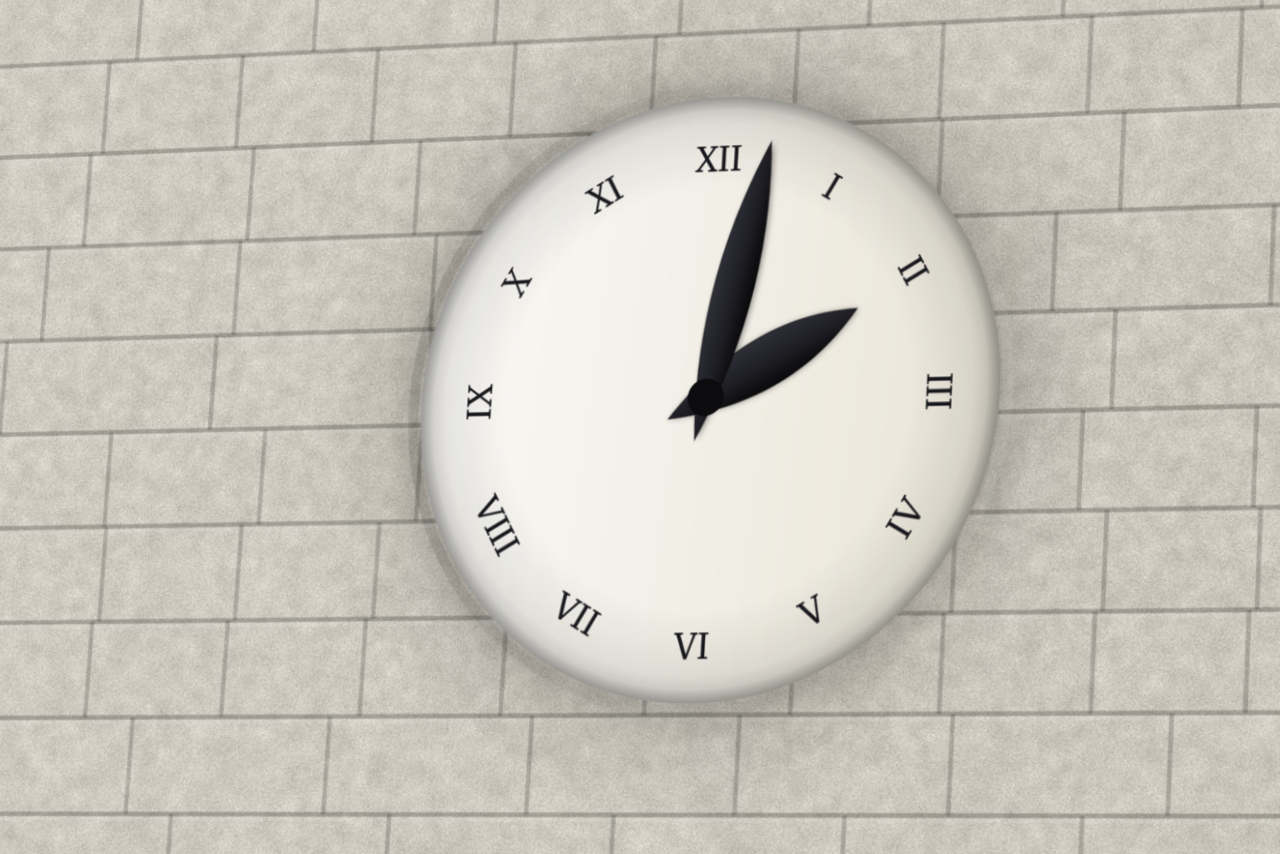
2:02
